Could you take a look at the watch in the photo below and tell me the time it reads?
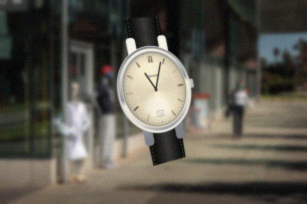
11:04
